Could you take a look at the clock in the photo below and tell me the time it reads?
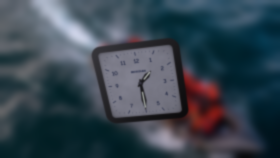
1:30
